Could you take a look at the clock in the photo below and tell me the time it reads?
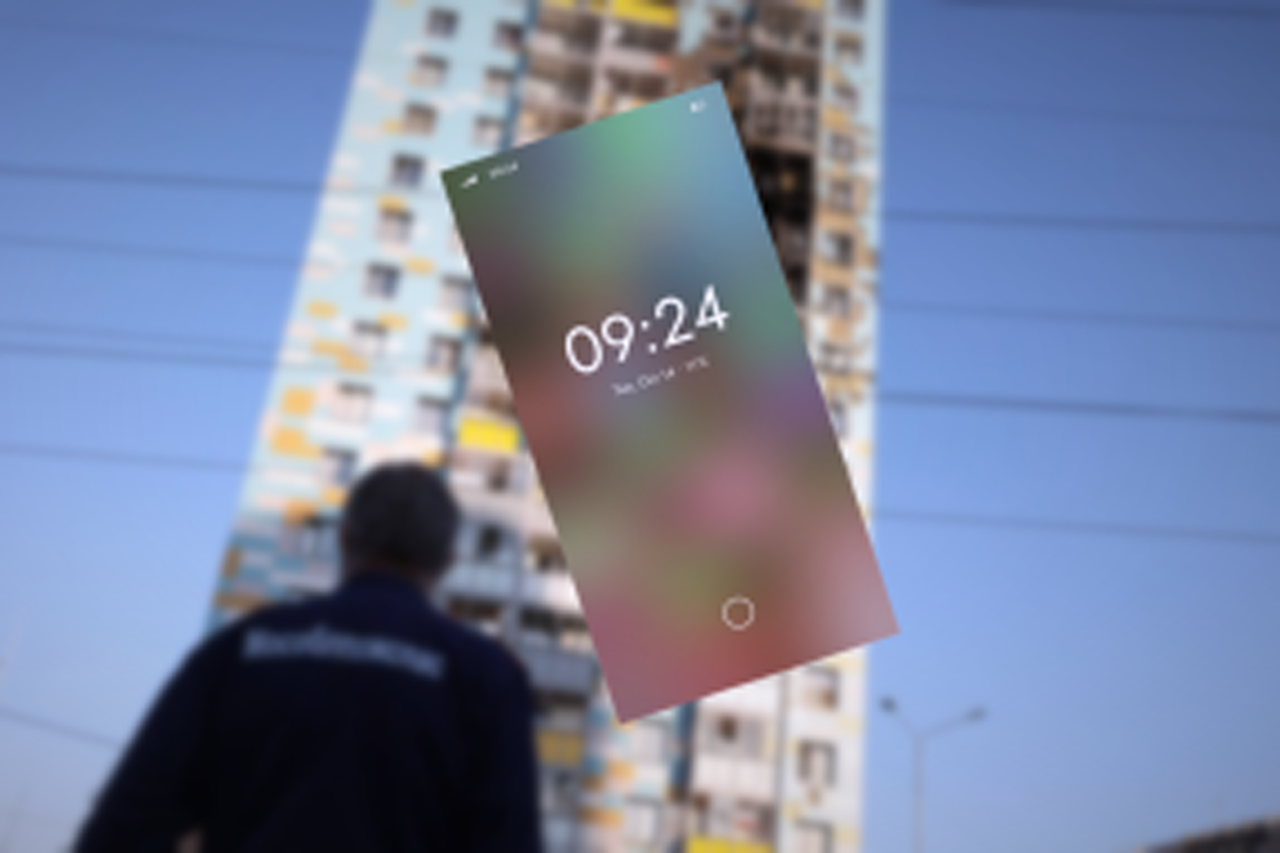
9:24
